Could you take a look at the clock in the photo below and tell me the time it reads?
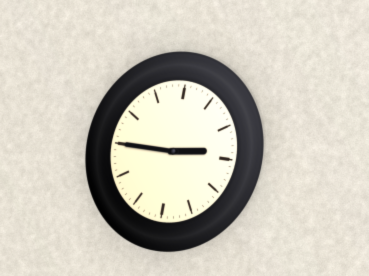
2:45
